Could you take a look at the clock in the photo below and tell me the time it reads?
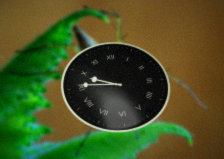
9:46
